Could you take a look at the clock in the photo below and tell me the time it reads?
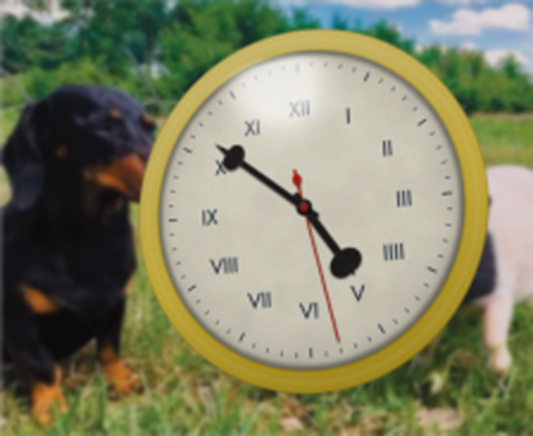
4:51:28
